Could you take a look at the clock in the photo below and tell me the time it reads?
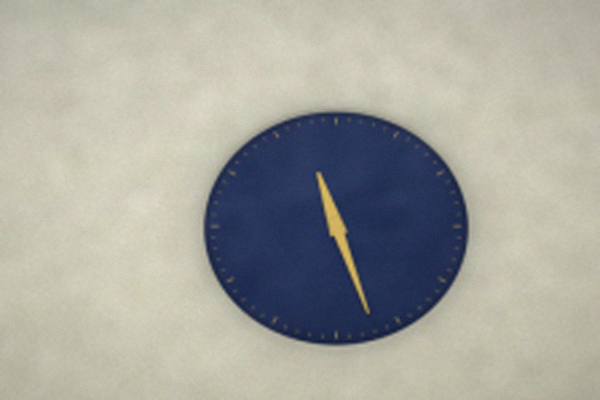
11:27
